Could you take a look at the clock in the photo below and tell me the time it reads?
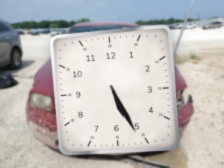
5:26
